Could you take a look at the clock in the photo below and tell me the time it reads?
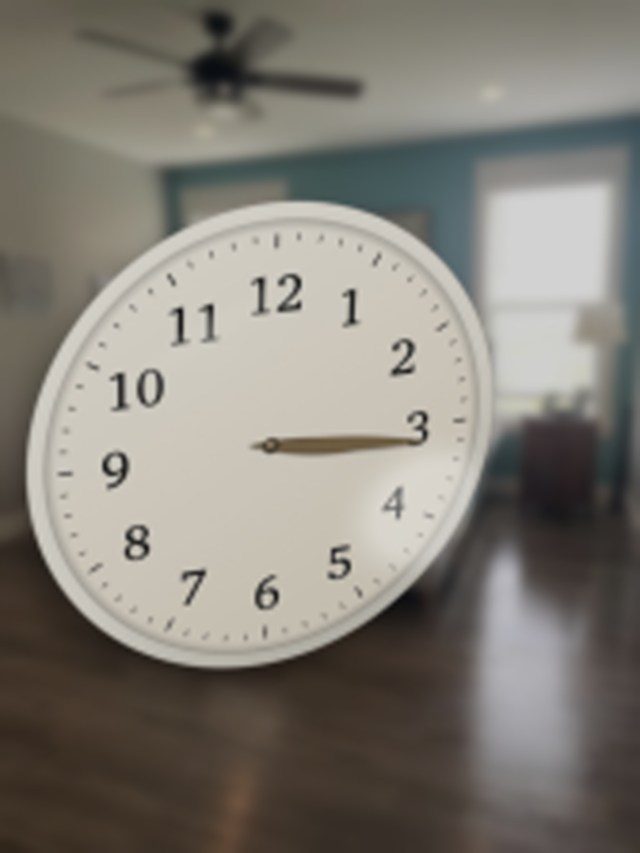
3:16
